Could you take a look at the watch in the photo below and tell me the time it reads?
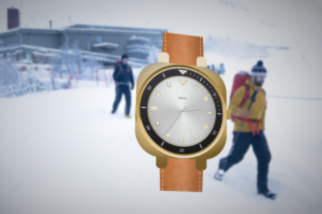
2:36
